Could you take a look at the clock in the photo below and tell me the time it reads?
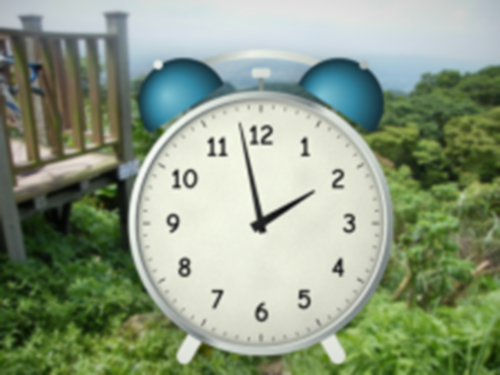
1:58
